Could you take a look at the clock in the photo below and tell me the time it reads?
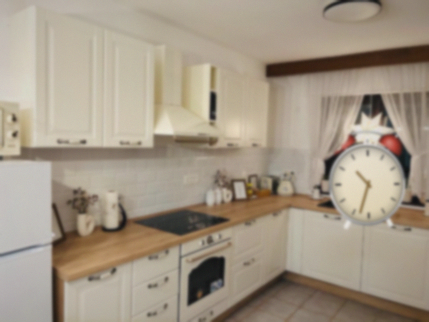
10:33
